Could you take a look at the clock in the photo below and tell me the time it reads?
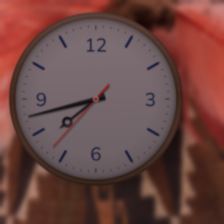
7:42:37
